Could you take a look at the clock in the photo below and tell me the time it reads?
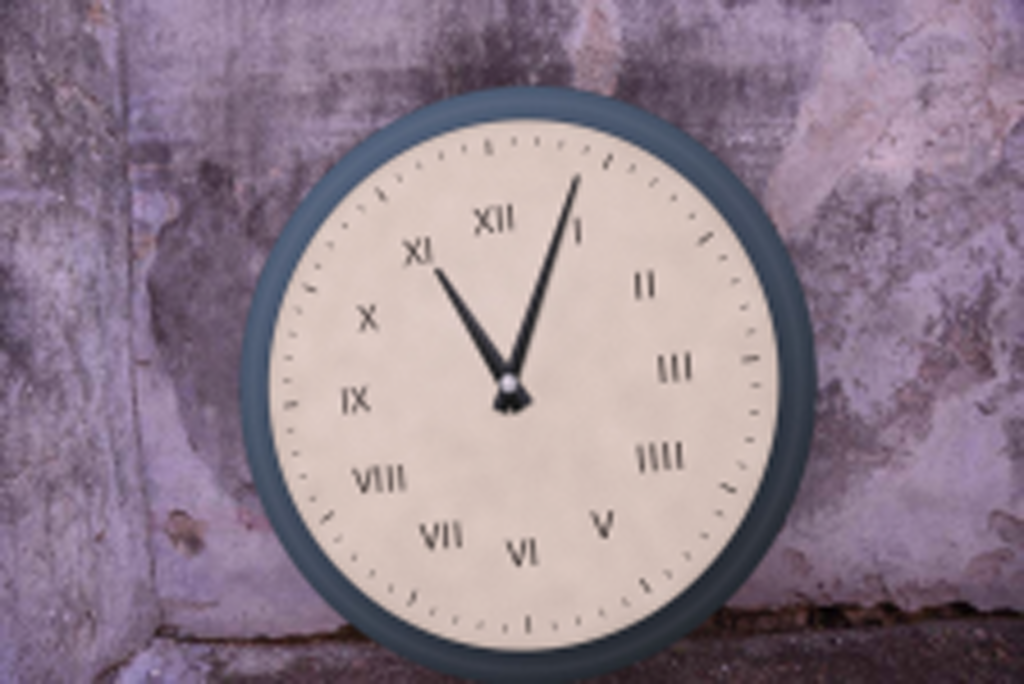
11:04
